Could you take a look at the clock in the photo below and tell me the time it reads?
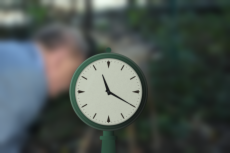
11:20
